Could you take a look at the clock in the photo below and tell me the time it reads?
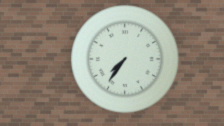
7:36
